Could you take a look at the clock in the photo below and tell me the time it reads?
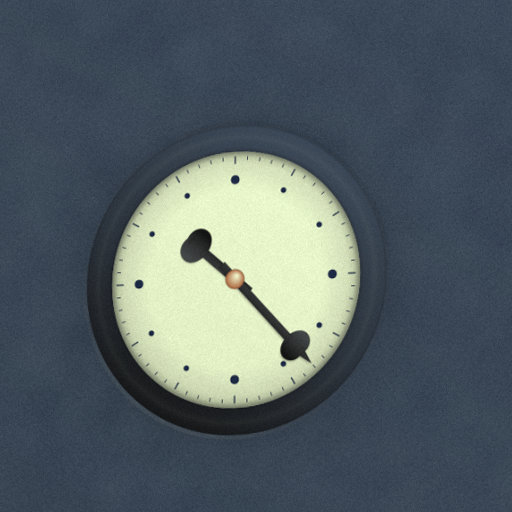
10:23
